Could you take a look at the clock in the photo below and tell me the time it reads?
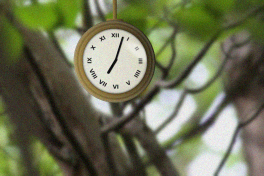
7:03
